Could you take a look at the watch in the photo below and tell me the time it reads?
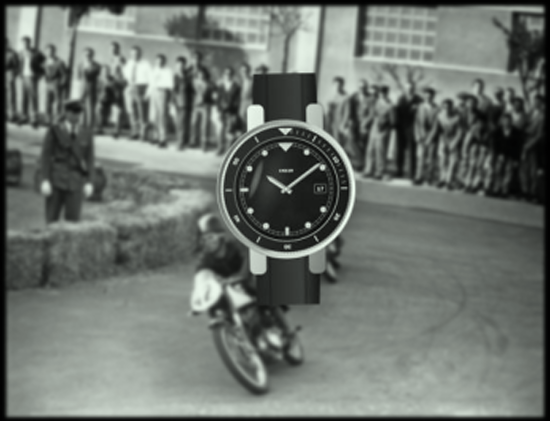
10:09
